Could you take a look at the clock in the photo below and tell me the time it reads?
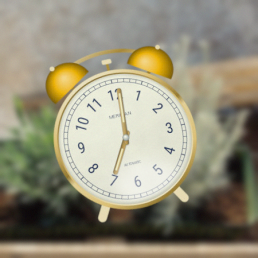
7:01
